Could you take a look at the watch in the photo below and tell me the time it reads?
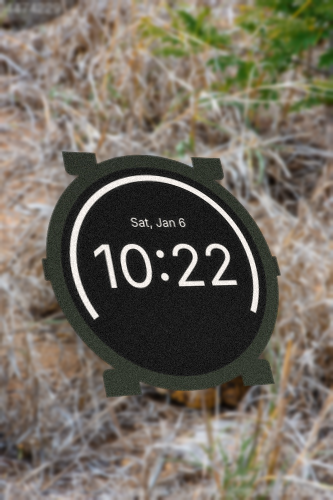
10:22
